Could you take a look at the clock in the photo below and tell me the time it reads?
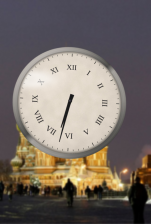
6:32
